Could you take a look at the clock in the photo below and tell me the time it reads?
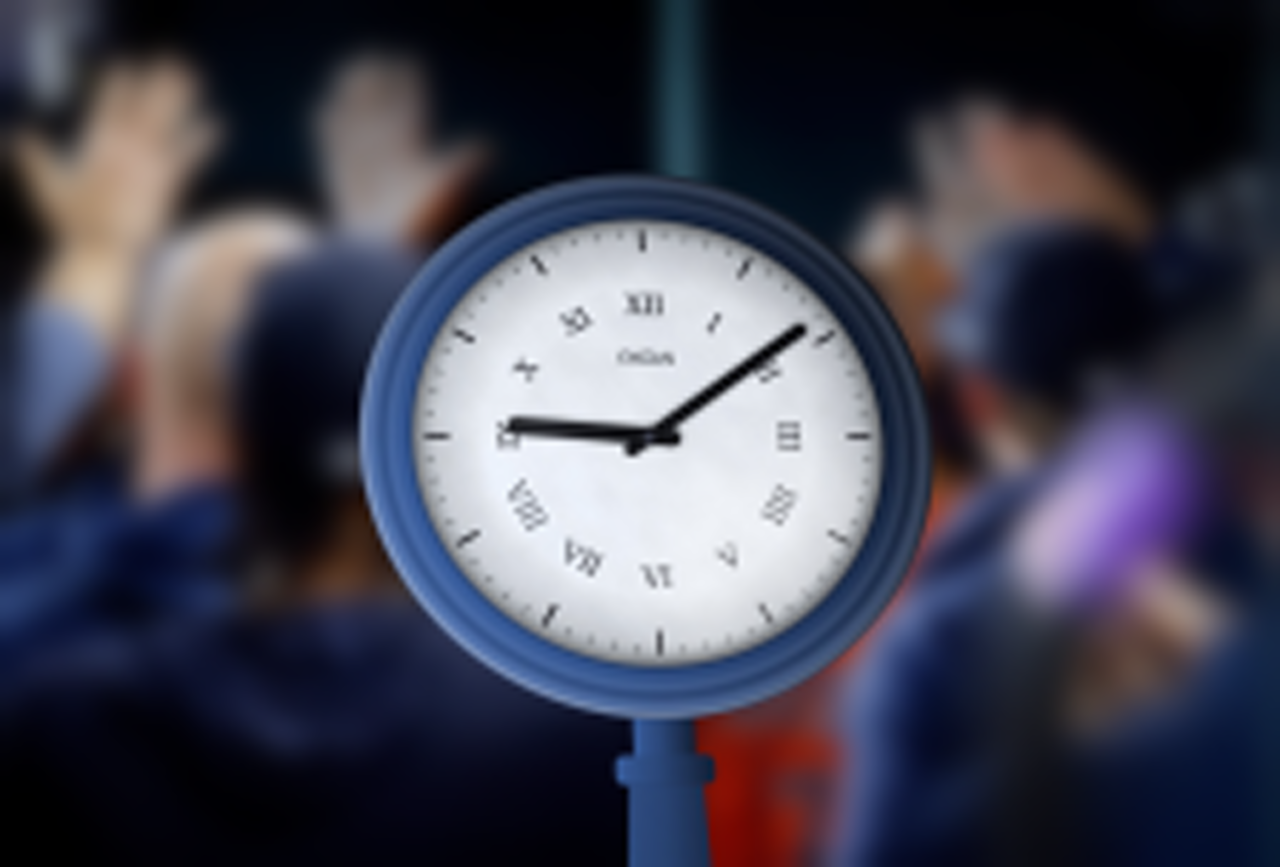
9:09
